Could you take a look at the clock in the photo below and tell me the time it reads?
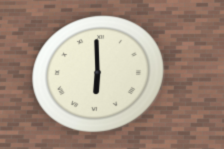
5:59
